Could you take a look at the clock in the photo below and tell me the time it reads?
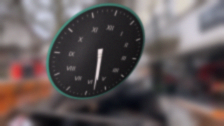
5:28
